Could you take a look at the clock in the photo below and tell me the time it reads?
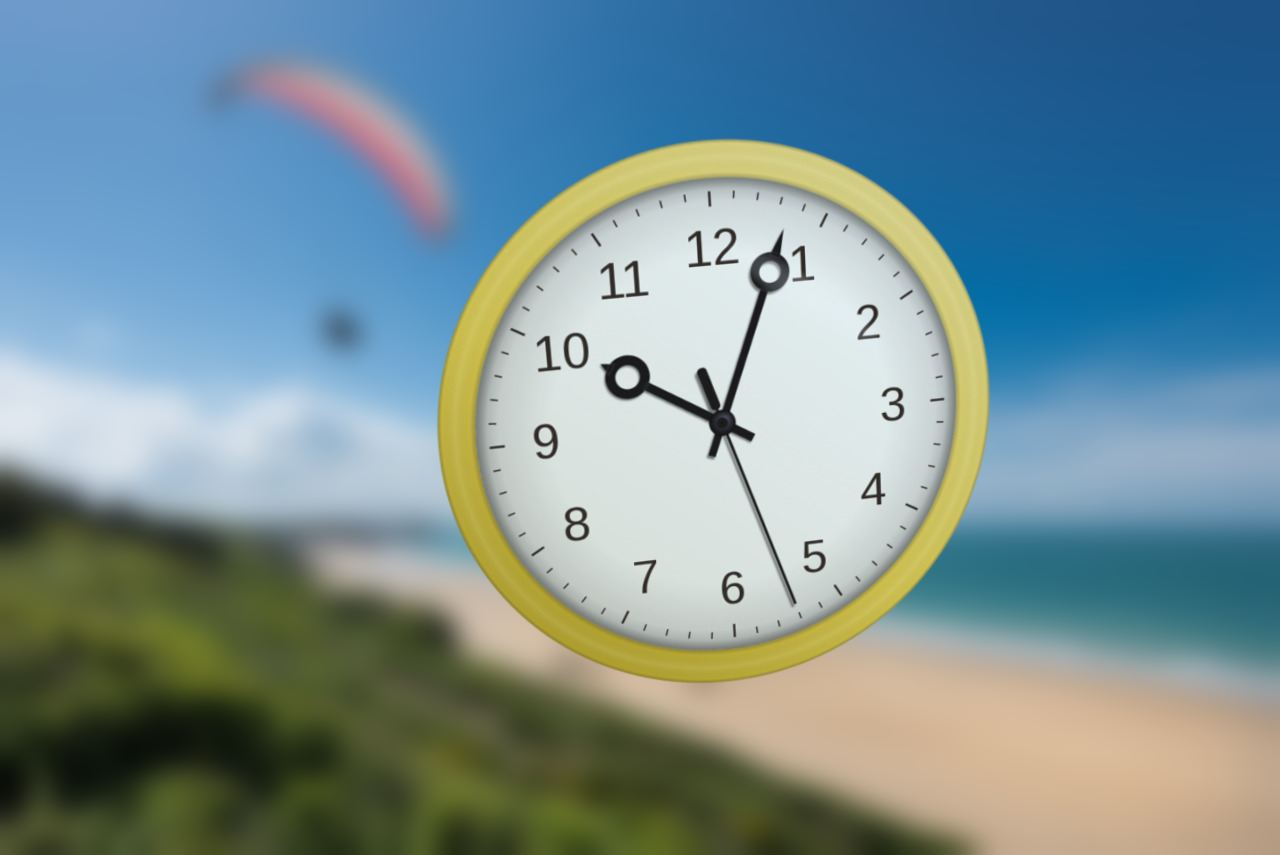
10:03:27
